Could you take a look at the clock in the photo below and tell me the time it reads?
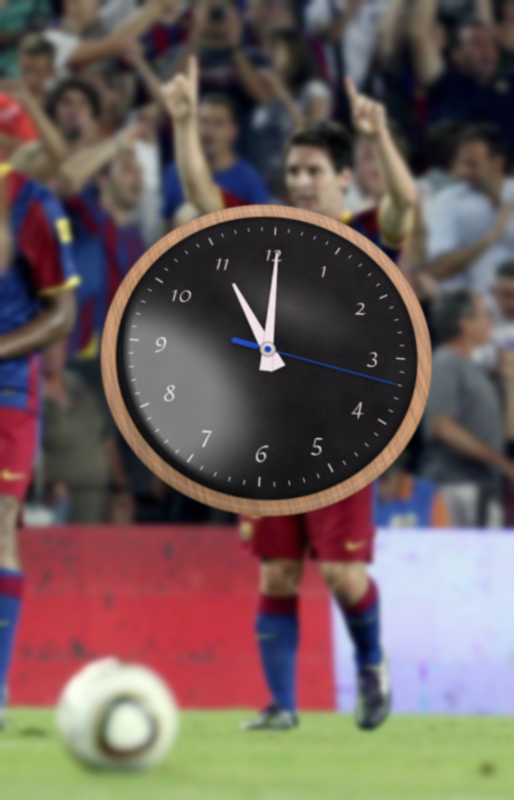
11:00:17
